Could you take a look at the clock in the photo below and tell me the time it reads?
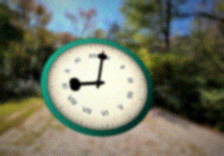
9:03
